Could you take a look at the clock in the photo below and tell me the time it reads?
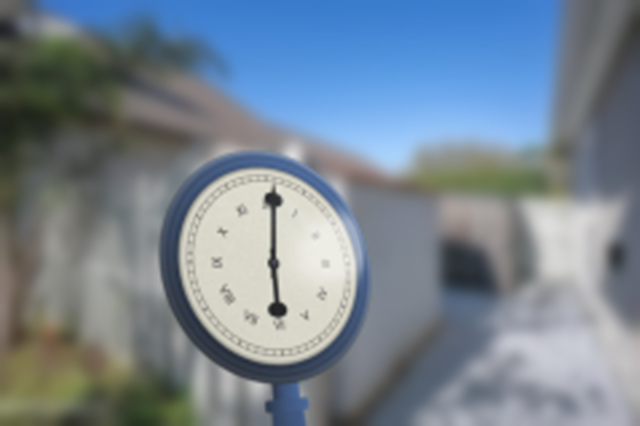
6:01
